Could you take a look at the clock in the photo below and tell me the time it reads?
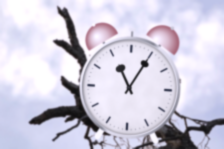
11:05
